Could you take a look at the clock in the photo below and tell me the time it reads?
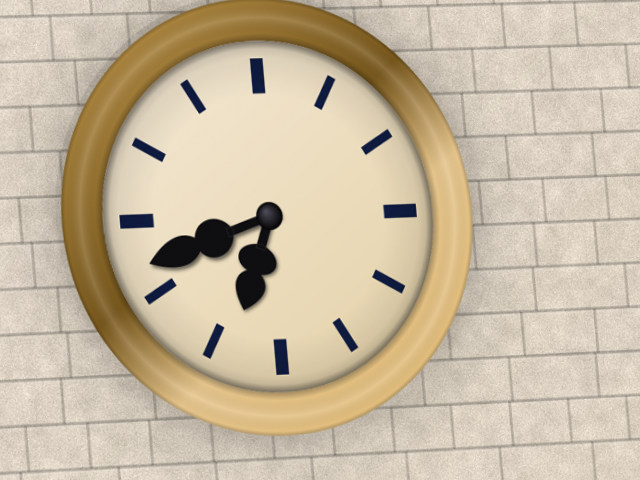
6:42
